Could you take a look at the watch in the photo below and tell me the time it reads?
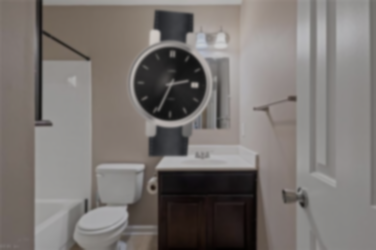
2:34
